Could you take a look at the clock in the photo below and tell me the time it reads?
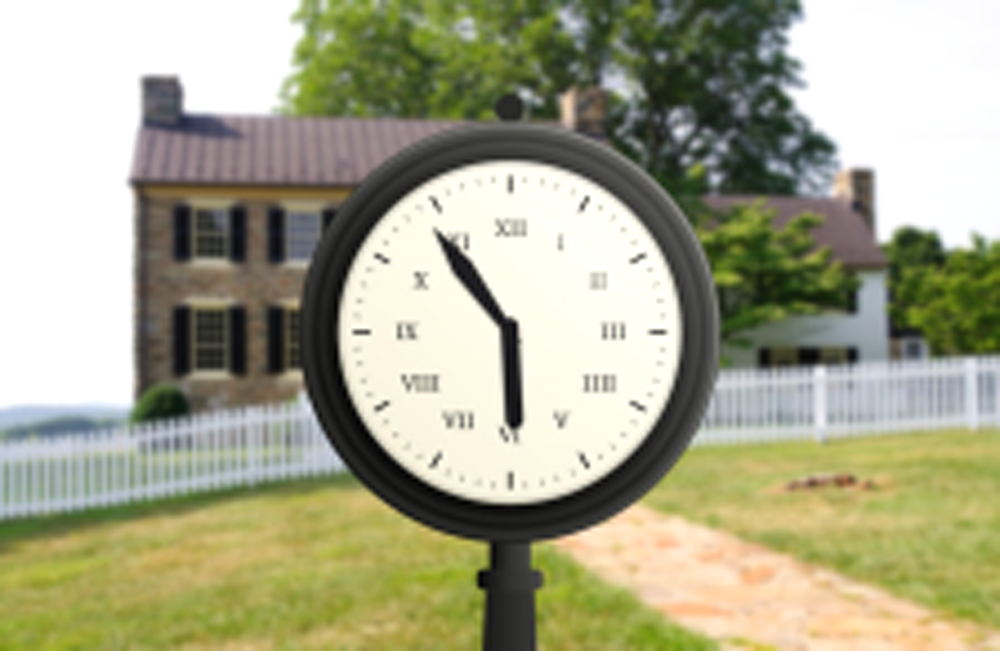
5:54
